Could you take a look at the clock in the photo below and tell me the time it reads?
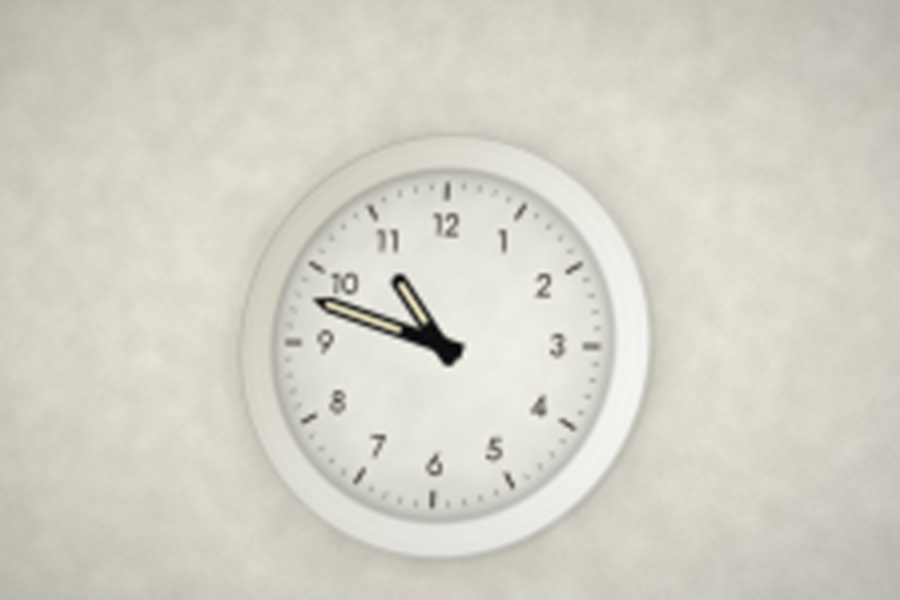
10:48
